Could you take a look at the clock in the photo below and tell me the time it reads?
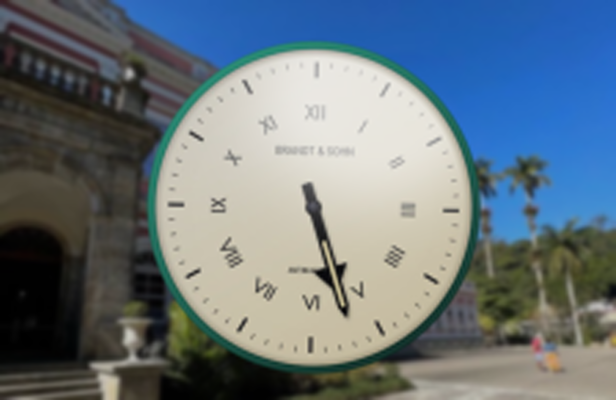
5:27
